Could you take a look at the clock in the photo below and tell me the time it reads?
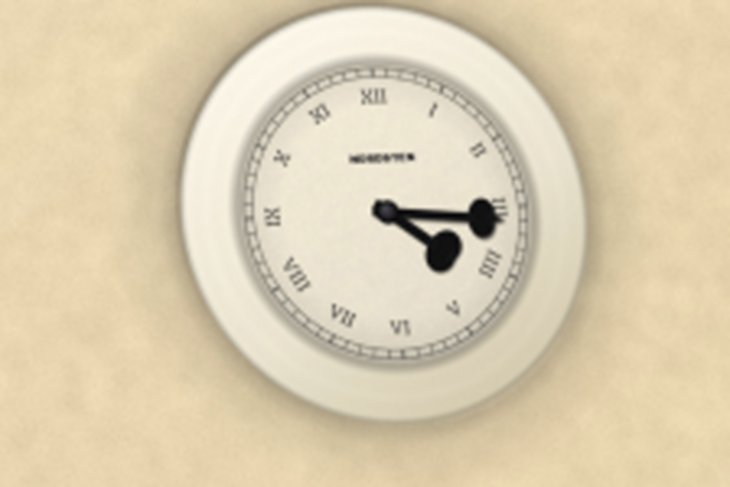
4:16
